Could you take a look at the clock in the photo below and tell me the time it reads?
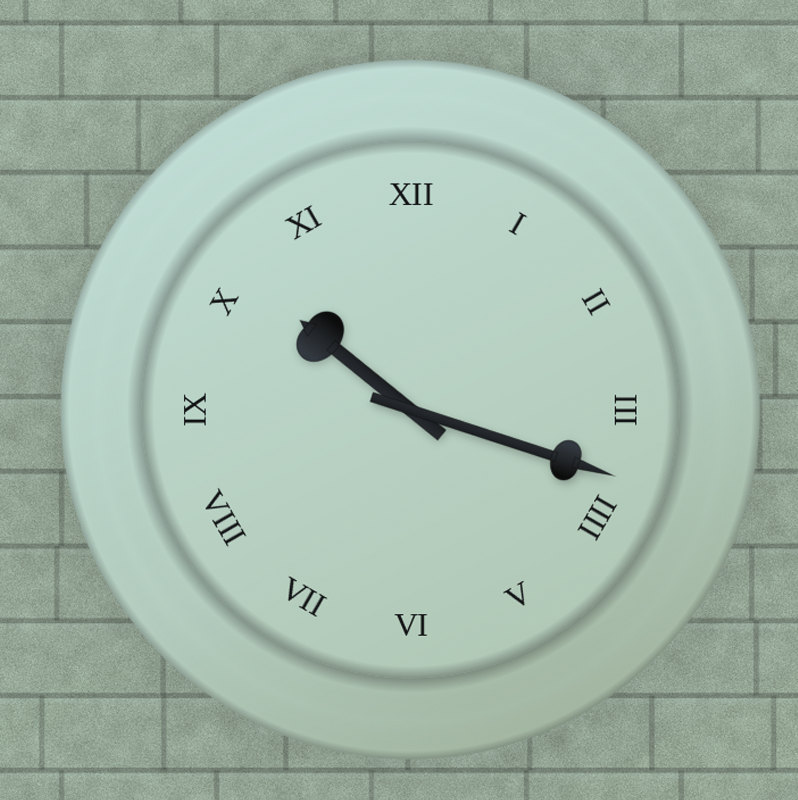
10:18
